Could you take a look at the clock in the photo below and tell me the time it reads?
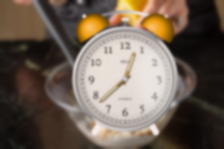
12:38
